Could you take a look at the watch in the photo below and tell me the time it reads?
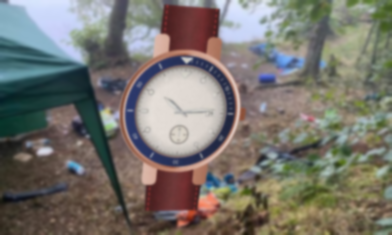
10:14
